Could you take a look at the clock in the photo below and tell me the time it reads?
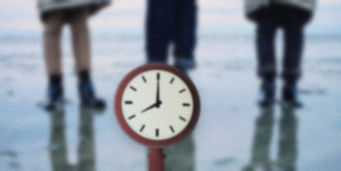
8:00
